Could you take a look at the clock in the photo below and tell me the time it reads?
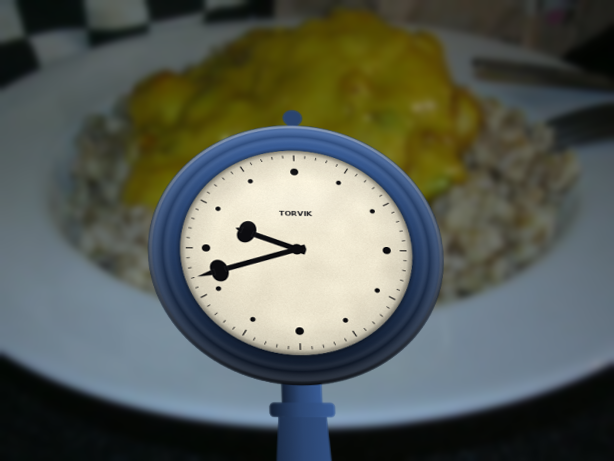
9:42
